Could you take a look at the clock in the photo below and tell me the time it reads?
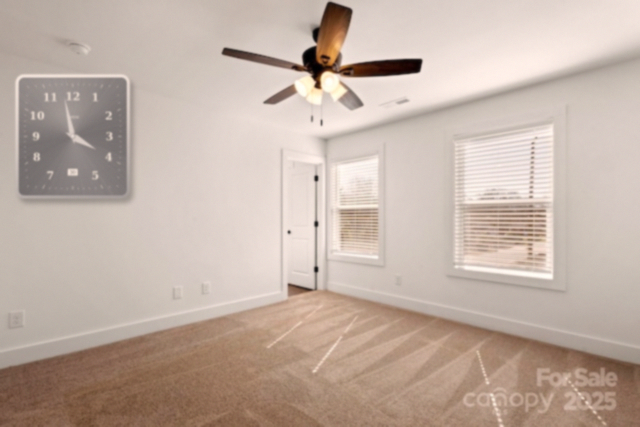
3:58
